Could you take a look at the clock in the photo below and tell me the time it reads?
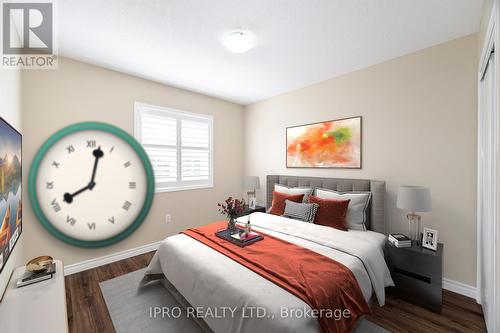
8:02
